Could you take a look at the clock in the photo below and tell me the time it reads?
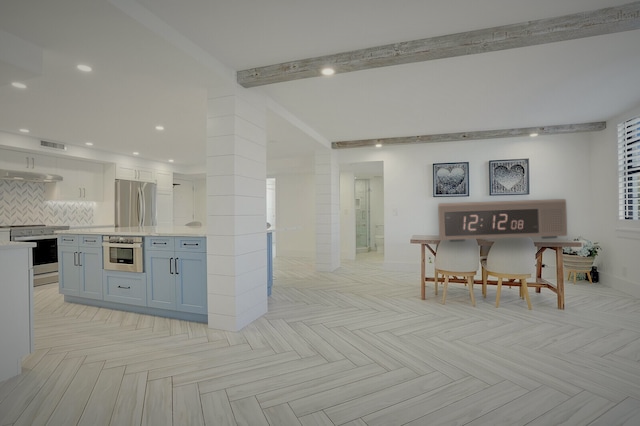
12:12
